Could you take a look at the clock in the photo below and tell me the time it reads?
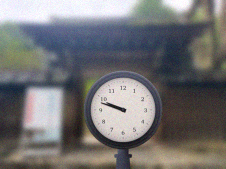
9:48
